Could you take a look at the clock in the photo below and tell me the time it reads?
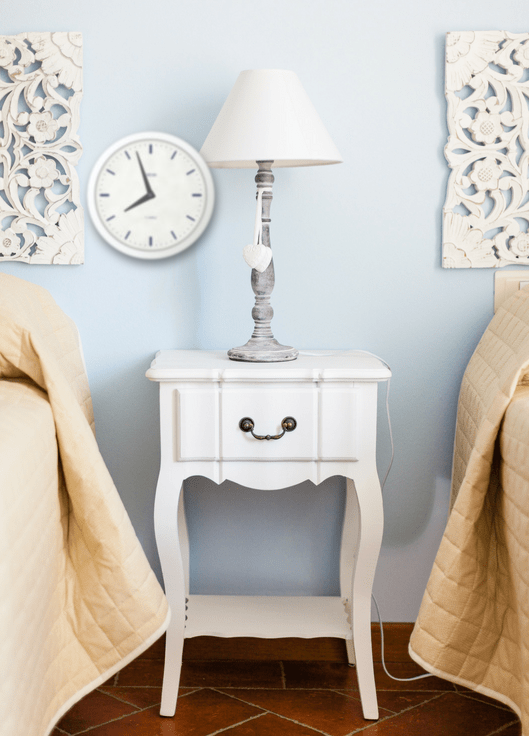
7:57
